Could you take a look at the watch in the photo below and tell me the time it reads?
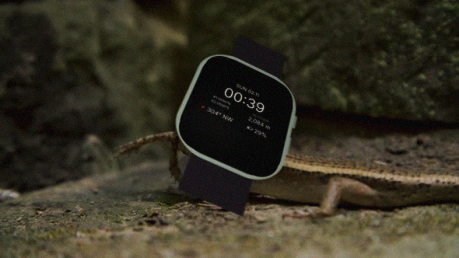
0:39
